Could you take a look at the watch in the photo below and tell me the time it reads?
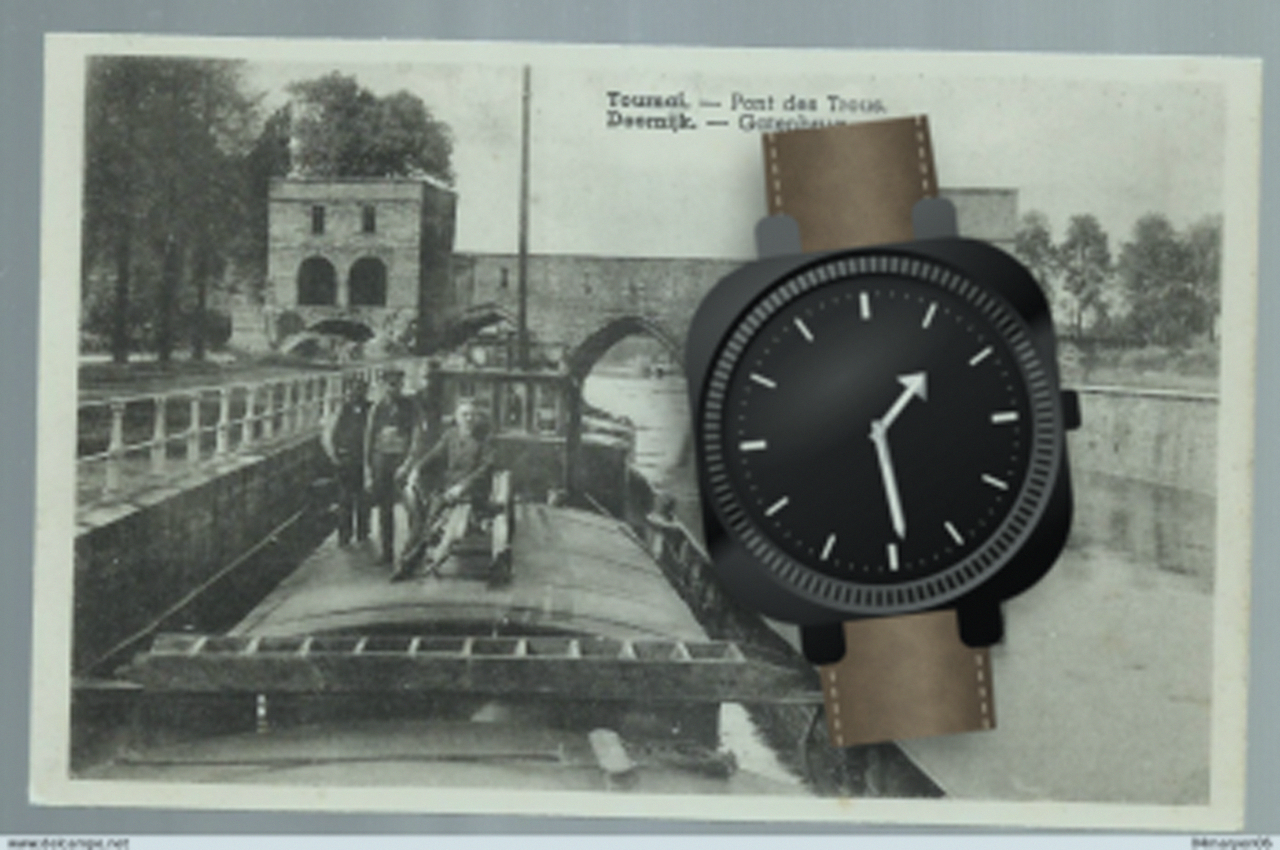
1:29
